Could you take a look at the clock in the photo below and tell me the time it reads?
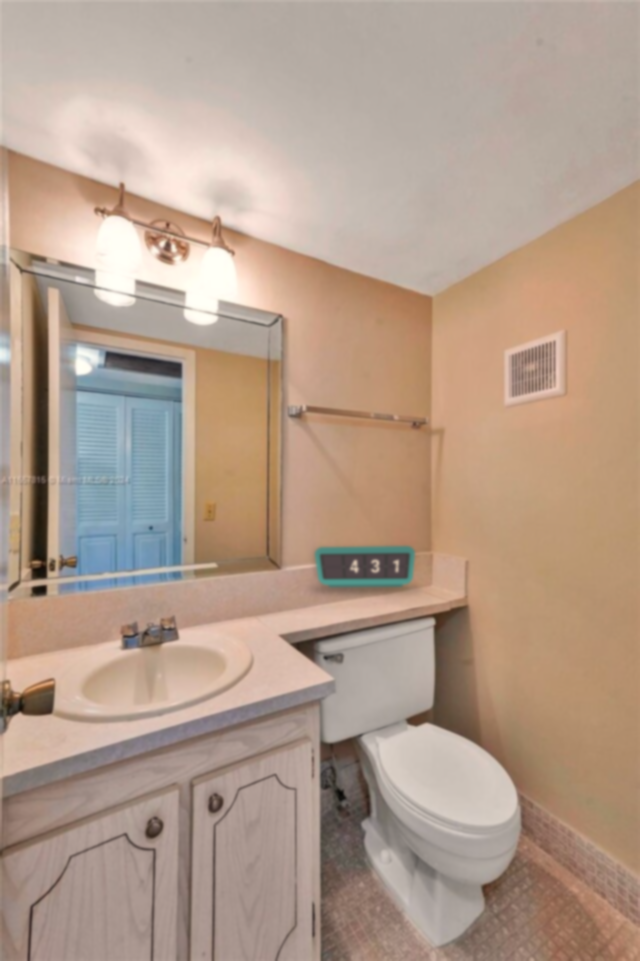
4:31
